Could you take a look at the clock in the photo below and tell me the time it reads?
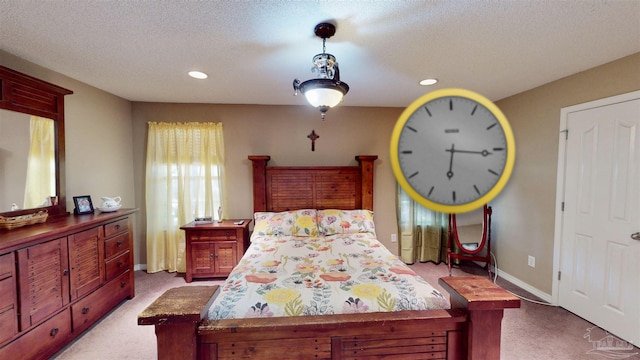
6:16
